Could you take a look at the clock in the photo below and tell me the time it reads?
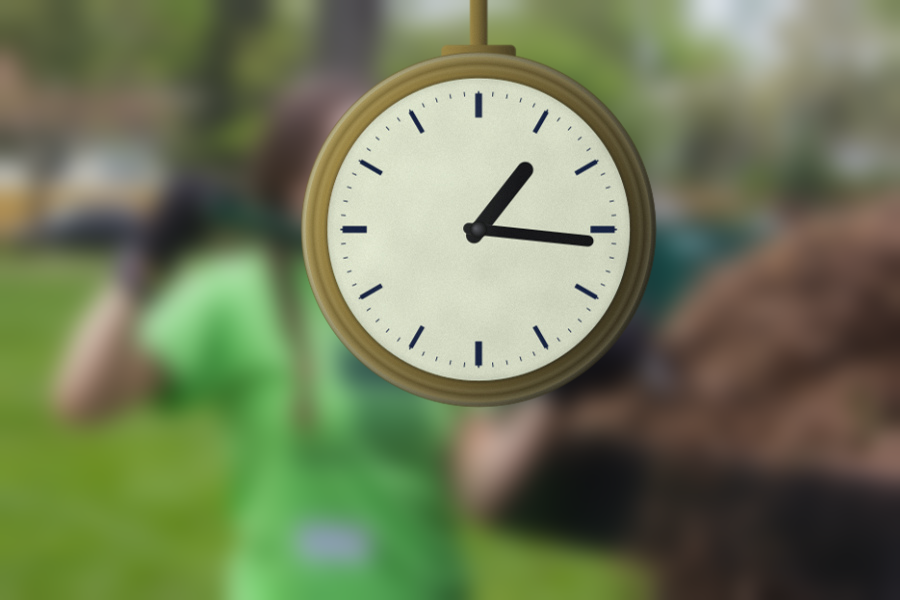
1:16
